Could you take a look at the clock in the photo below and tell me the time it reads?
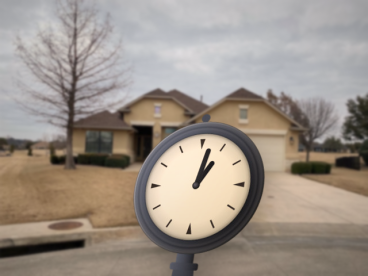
1:02
